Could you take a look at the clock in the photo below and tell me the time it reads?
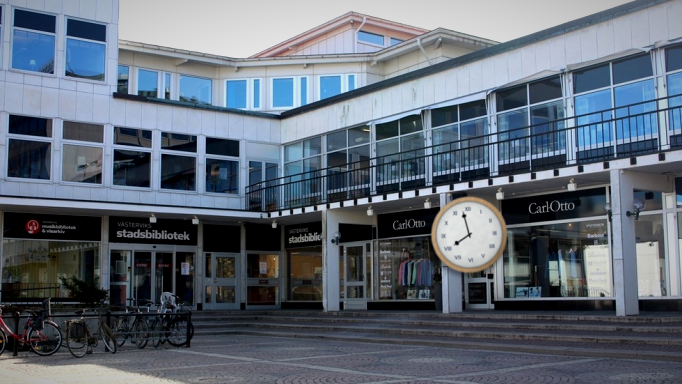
7:58
